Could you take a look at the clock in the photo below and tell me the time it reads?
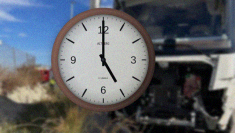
5:00
